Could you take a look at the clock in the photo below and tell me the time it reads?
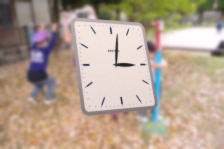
3:02
